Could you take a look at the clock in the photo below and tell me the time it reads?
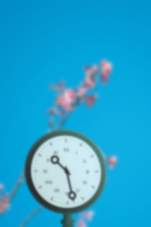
10:28
